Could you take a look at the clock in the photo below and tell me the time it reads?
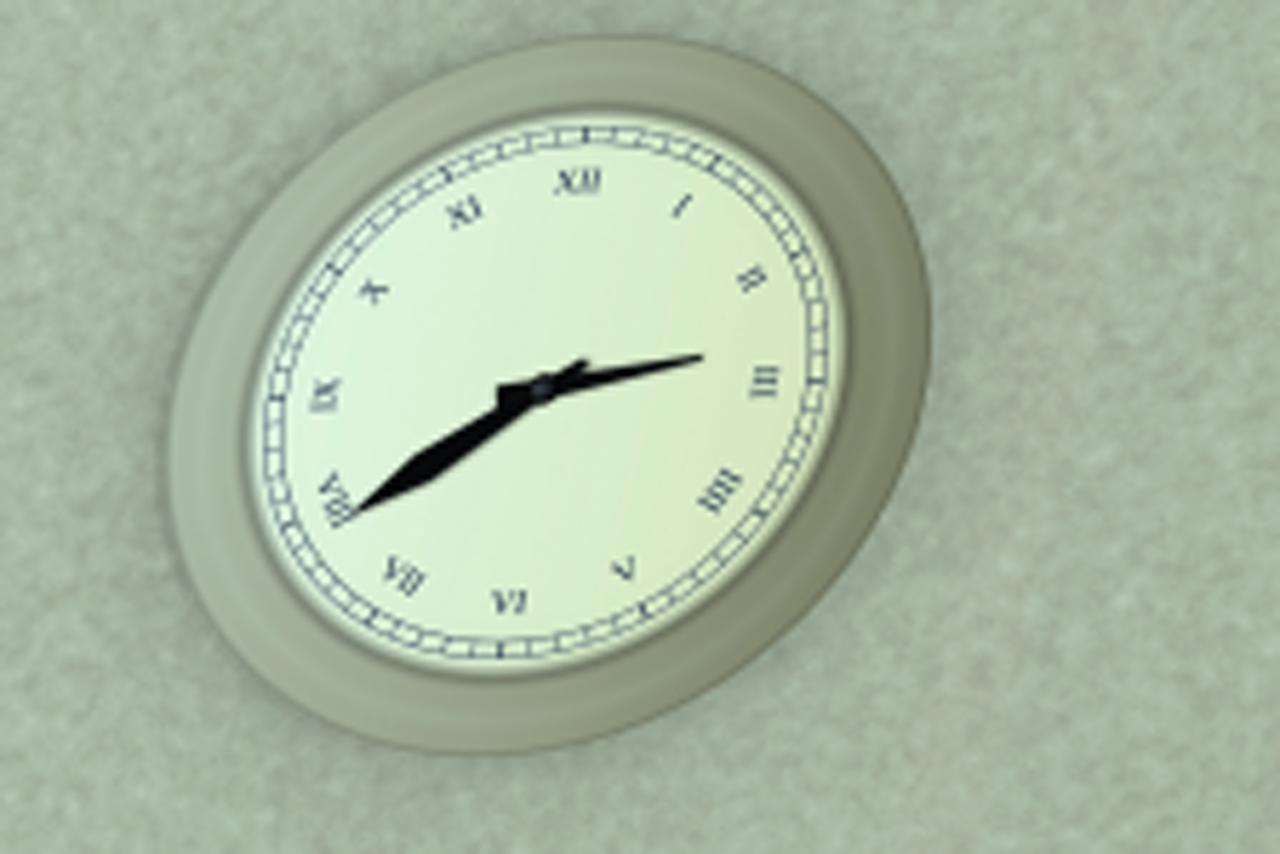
2:39
